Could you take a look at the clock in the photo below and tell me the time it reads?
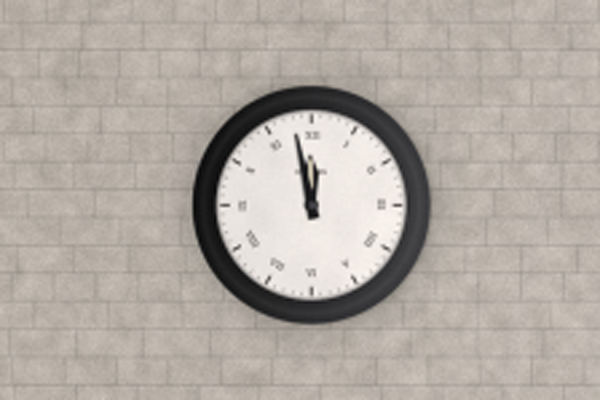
11:58
